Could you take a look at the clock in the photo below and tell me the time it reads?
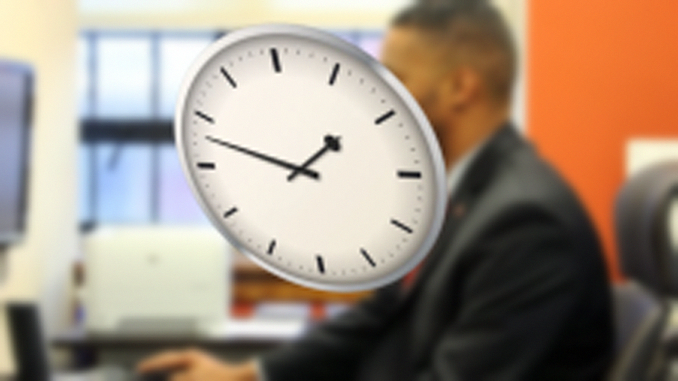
1:48
